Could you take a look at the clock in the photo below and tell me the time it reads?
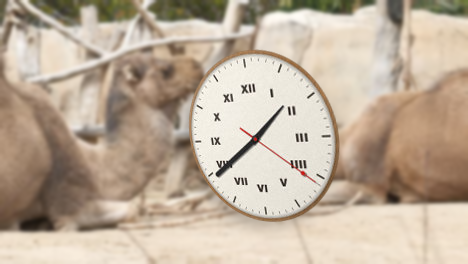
1:39:21
